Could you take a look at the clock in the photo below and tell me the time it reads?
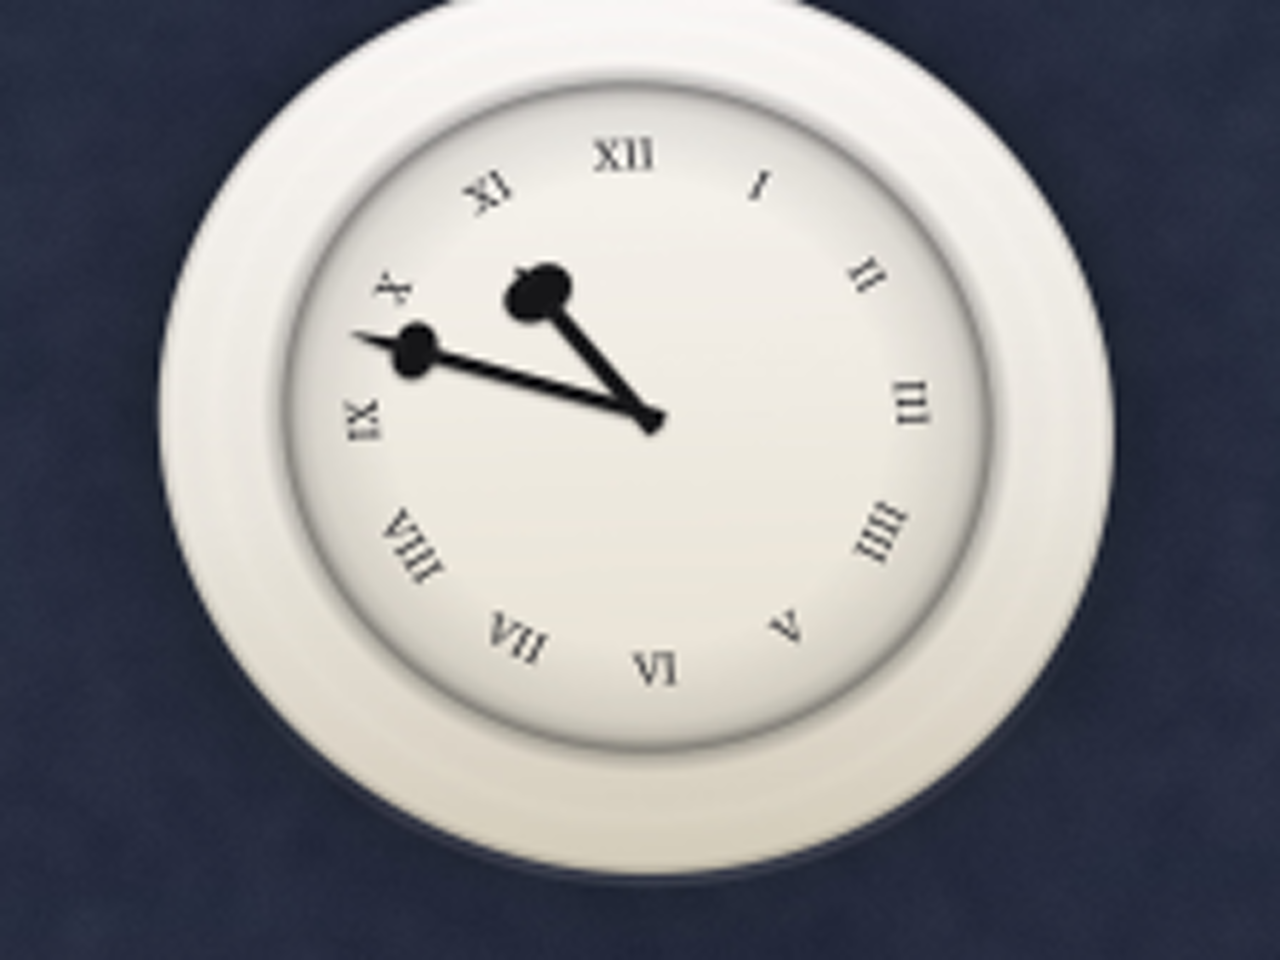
10:48
